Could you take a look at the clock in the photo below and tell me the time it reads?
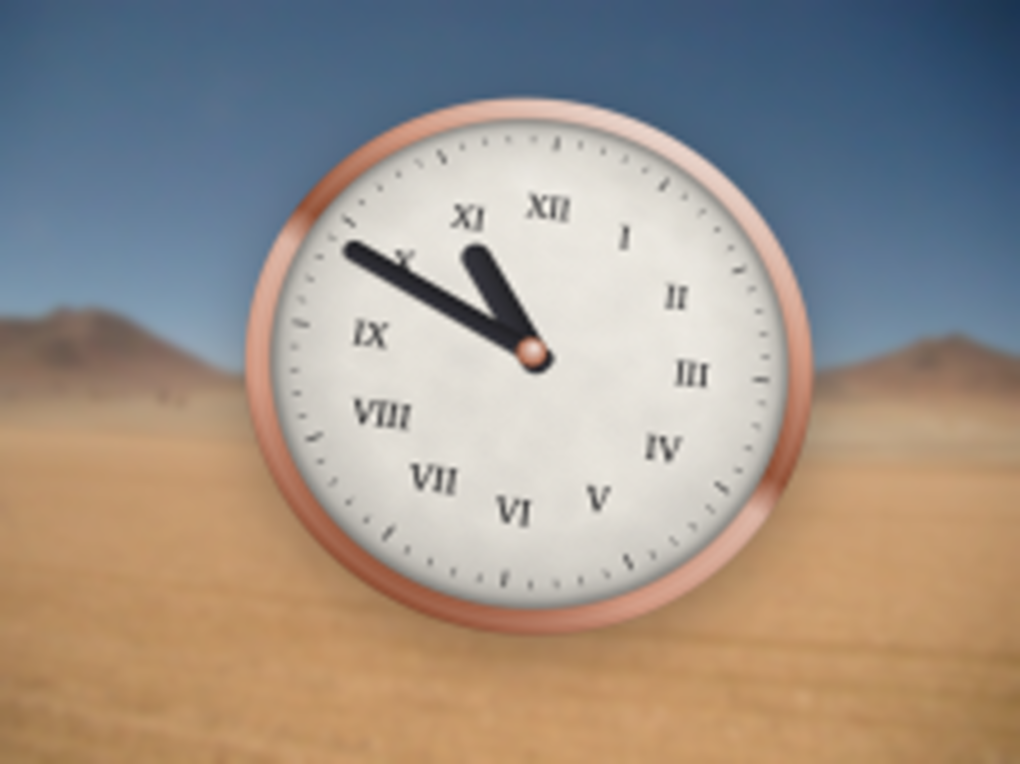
10:49
